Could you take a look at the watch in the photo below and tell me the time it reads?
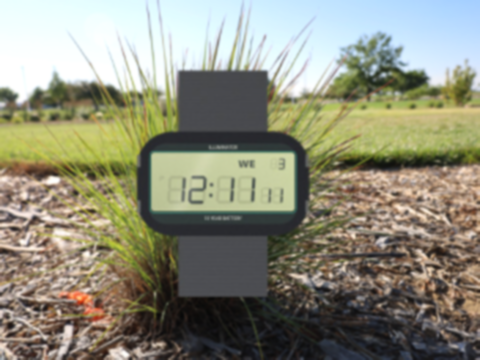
12:11:11
